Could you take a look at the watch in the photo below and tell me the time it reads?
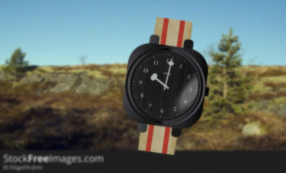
10:01
